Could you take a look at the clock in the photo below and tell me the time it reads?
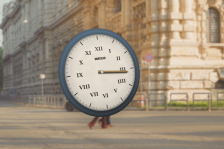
3:16
